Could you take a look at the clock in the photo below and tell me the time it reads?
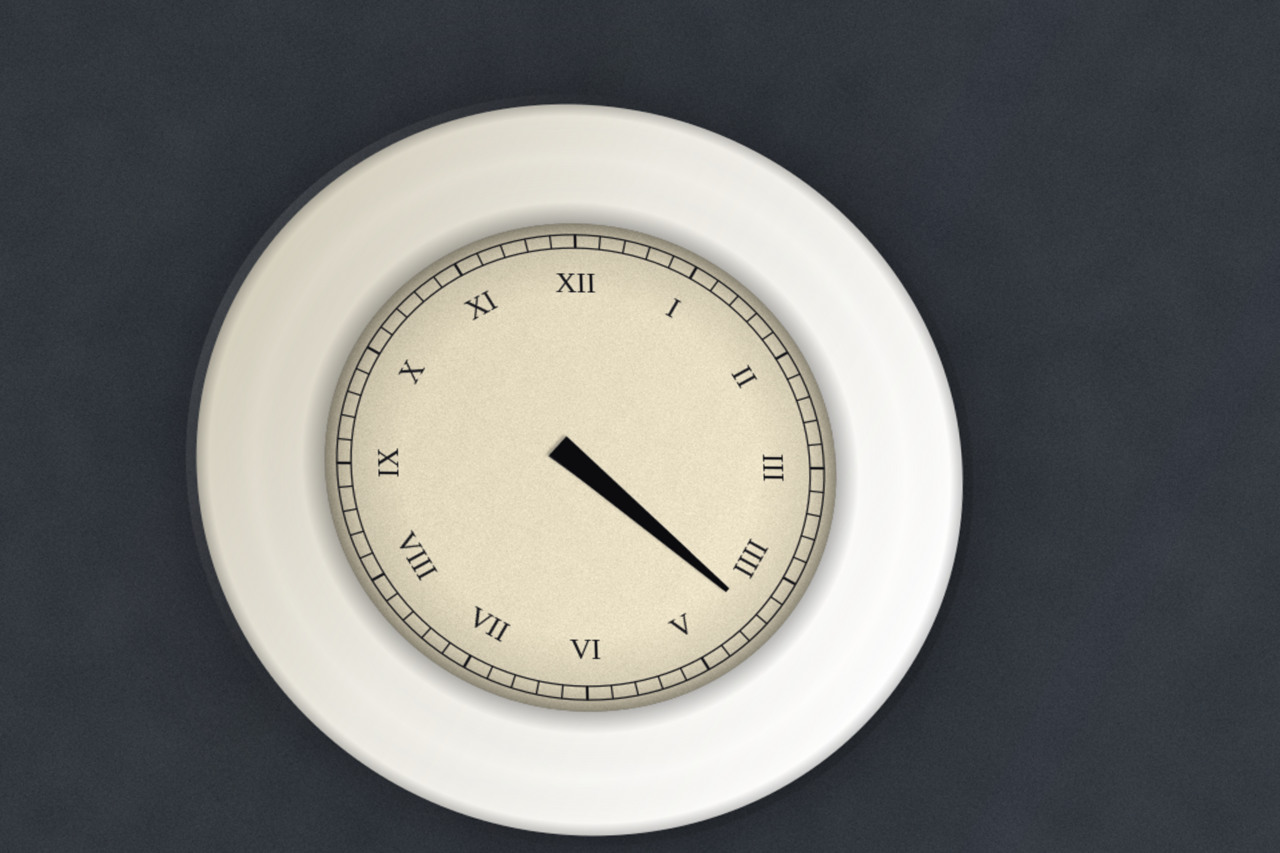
4:22
